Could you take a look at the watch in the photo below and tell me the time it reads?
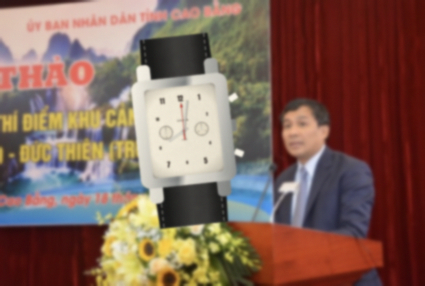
8:02
